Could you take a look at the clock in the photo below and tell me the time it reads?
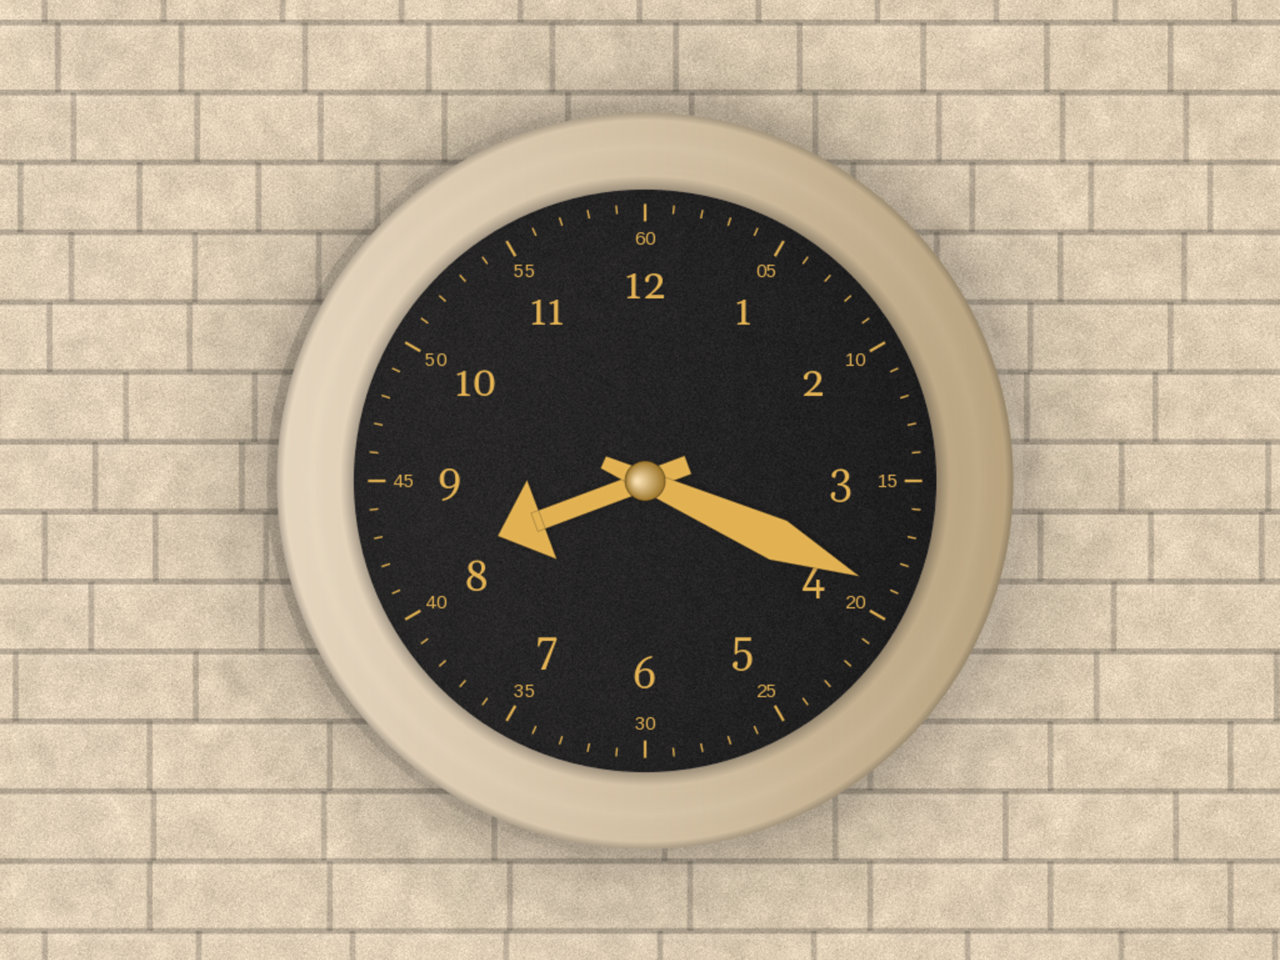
8:19
